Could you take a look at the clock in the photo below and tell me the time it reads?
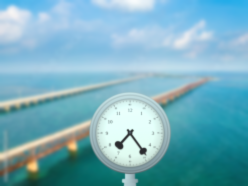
7:24
